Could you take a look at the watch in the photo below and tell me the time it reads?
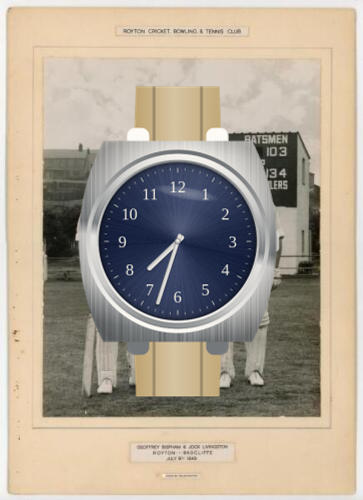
7:33
